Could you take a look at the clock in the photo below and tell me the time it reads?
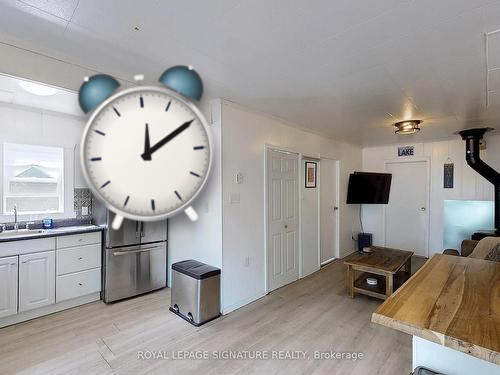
12:10
